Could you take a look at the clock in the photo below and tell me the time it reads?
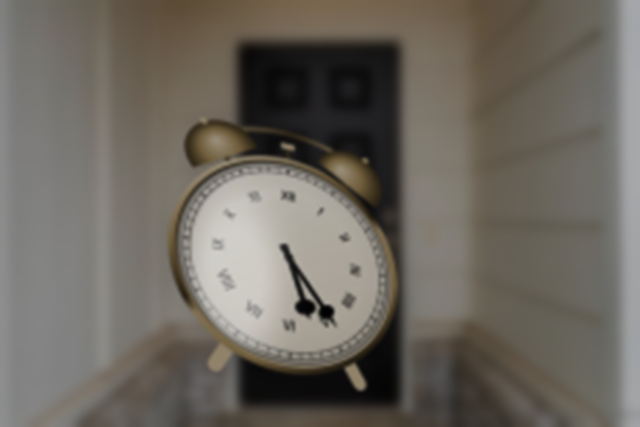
5:24
